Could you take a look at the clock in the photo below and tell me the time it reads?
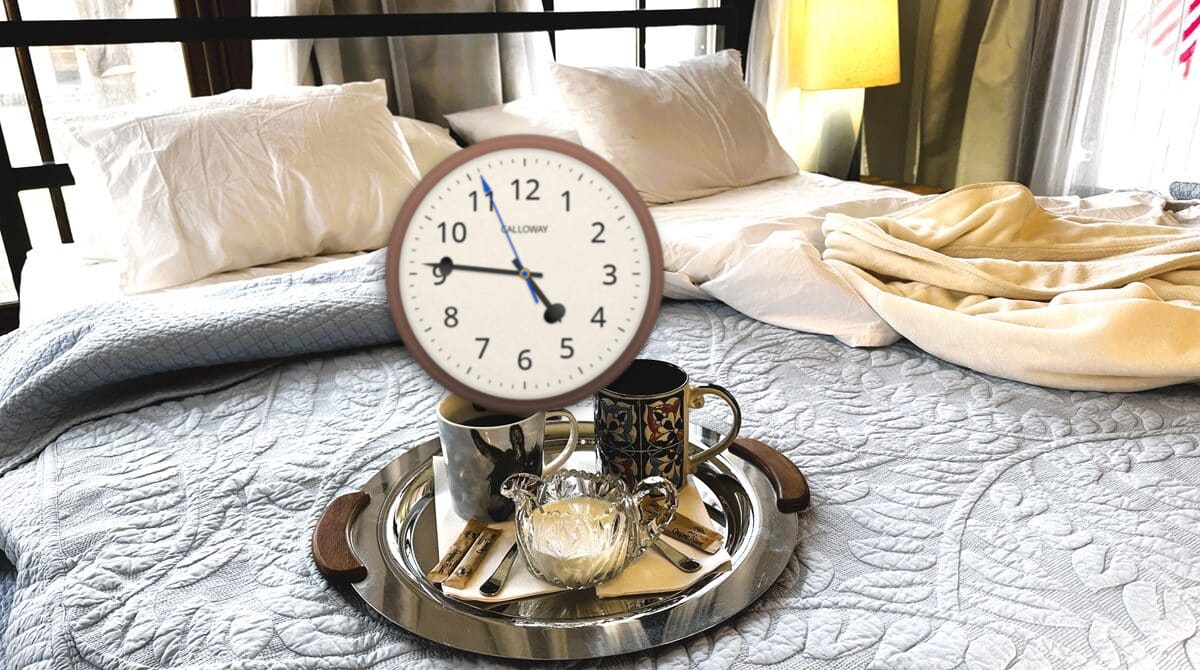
4:45:56
